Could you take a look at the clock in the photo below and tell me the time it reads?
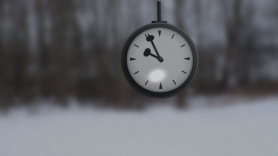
9:56
